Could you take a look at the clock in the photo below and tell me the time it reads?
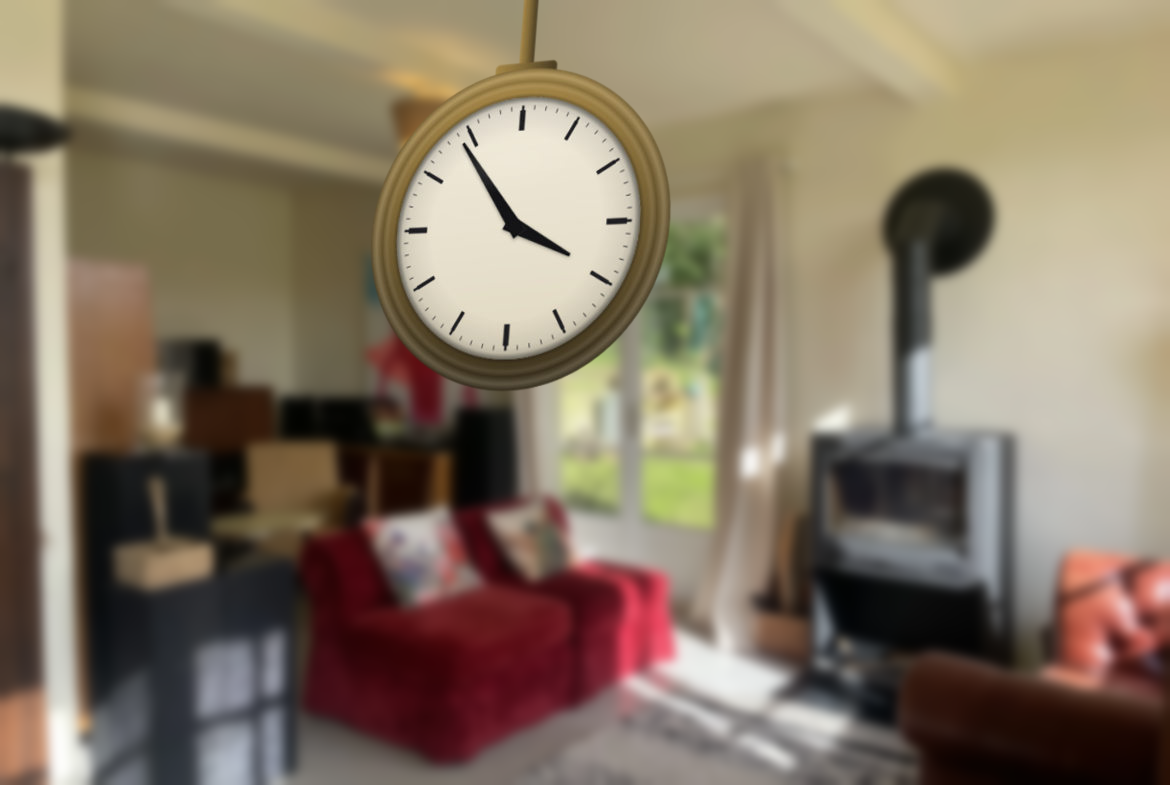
3:54
